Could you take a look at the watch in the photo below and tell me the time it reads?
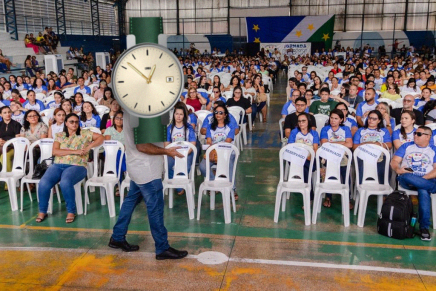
12:52
